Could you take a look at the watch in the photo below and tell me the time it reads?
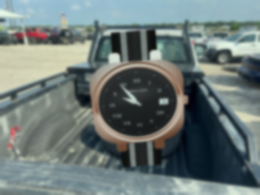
9:54
